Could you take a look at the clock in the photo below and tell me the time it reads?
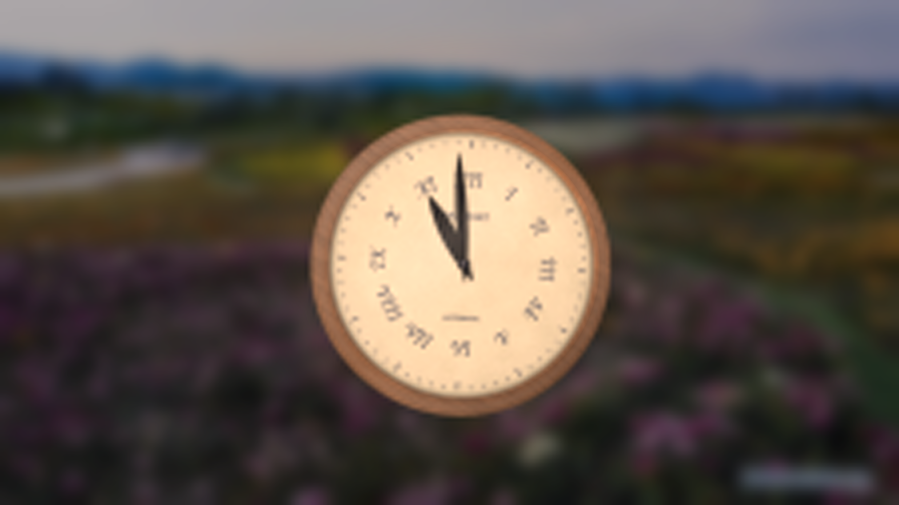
10:59
